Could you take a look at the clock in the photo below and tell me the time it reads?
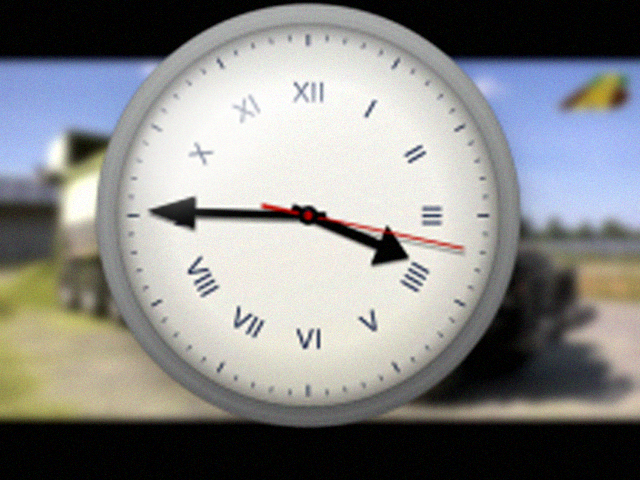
3:45:17
